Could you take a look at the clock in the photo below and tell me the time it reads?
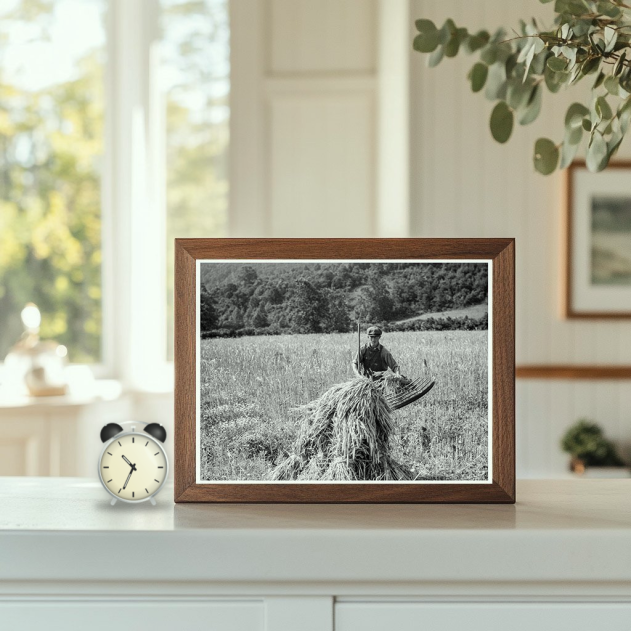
10:34
